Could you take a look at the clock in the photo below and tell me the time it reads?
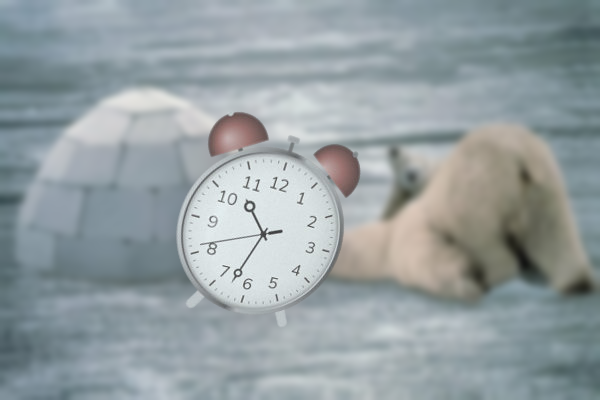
10:32:41
